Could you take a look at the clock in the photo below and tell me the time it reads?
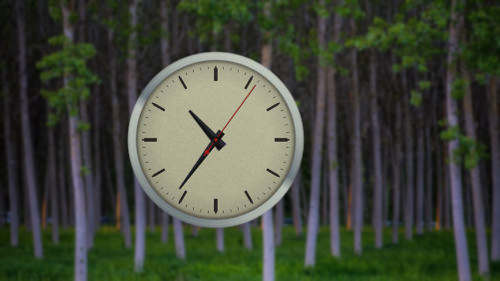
10:36:06
